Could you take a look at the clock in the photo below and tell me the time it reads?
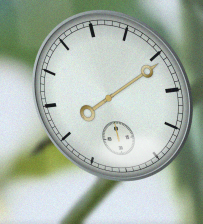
8:11
